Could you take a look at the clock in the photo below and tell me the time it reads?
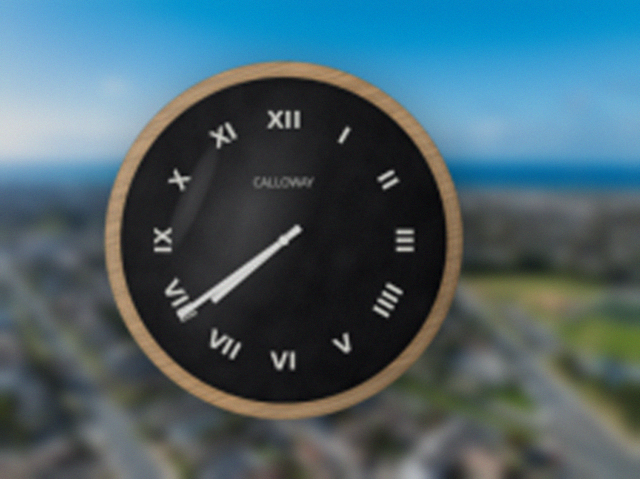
7:39
